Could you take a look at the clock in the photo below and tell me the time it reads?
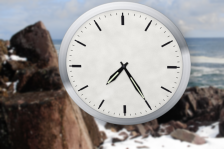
7:25
